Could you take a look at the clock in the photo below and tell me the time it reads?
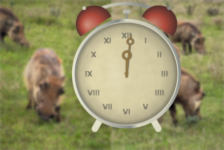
12:01
